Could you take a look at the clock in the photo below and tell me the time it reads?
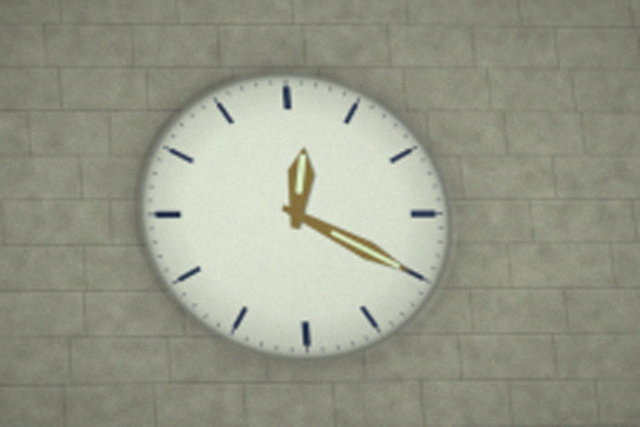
12:20
